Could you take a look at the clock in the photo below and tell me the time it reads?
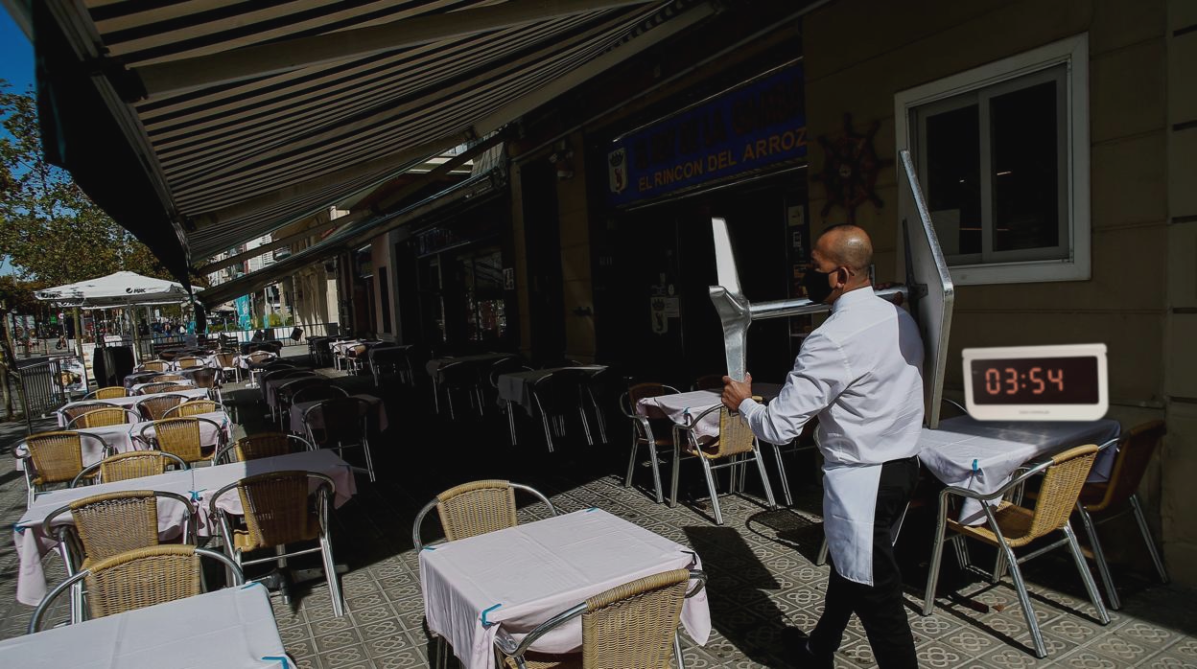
3:54
